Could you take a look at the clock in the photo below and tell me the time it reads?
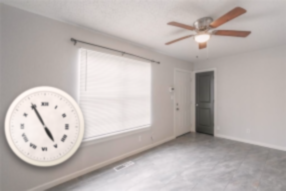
4:55
